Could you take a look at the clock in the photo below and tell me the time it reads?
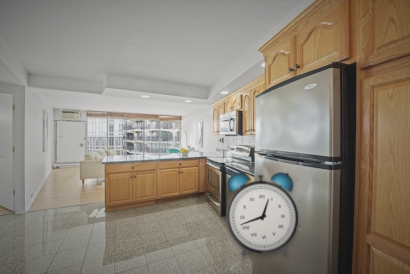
12:42
